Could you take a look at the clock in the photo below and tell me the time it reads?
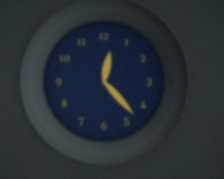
12:23
